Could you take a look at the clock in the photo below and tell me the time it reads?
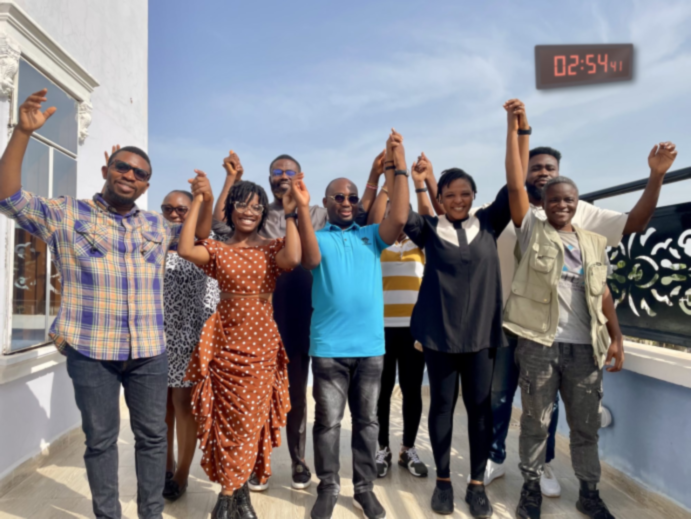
2:54
